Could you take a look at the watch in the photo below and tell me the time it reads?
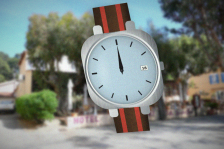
12:00
